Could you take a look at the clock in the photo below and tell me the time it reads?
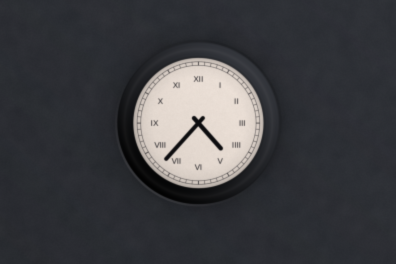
4:37
